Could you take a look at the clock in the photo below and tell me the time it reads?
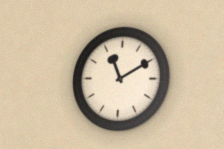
11:10
